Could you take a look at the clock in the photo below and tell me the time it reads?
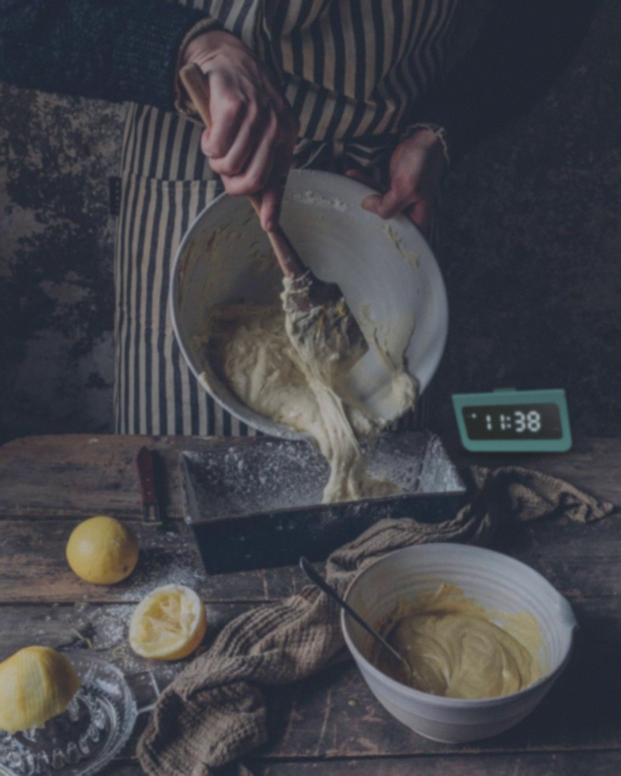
11:38
